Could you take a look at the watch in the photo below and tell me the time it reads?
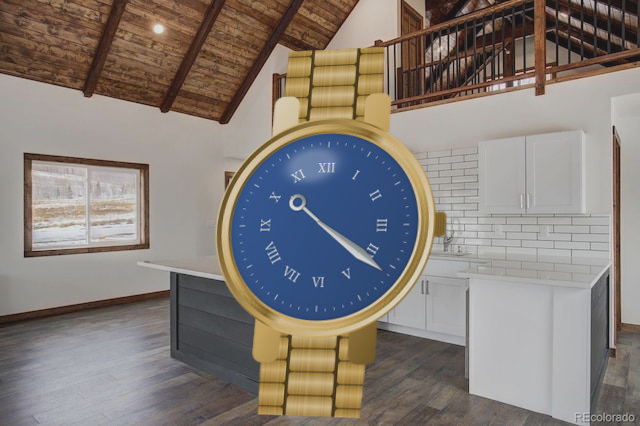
10:21
